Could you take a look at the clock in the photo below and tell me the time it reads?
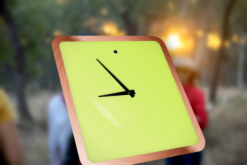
8:55
